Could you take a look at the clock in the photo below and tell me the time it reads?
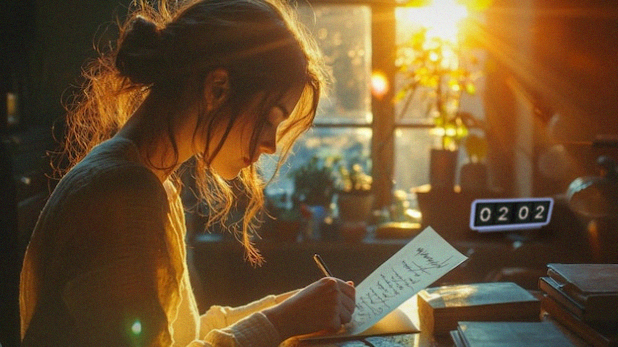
2:02
